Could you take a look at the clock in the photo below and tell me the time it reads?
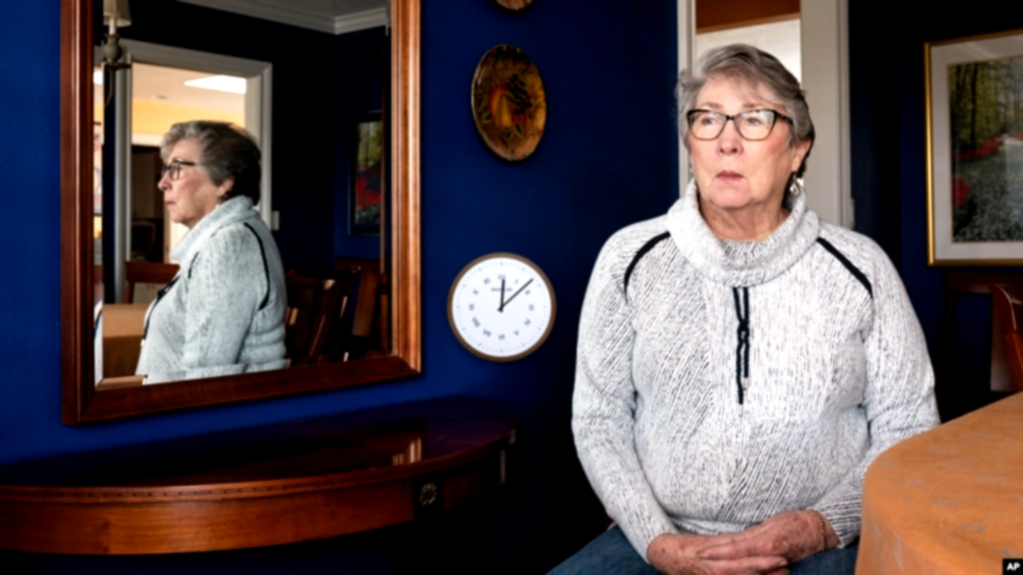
12:08
